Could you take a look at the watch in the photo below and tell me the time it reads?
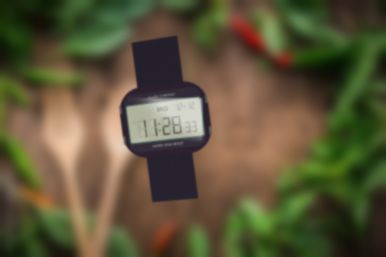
11:28:33
